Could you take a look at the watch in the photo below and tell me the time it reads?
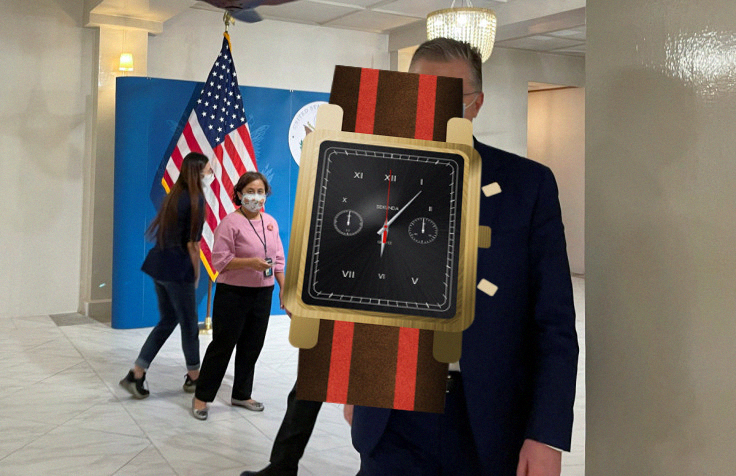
6:06
